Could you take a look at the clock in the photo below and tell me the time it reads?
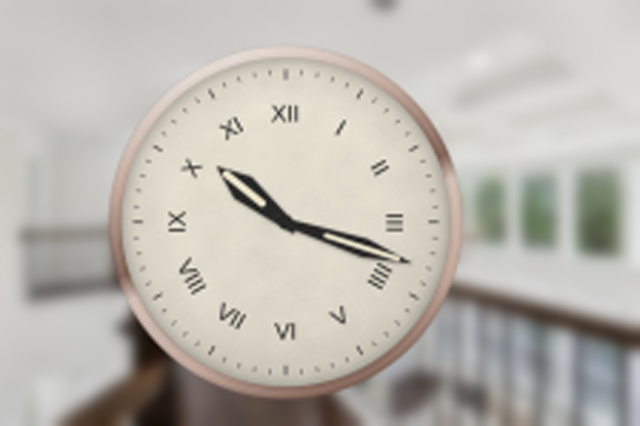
10:18
